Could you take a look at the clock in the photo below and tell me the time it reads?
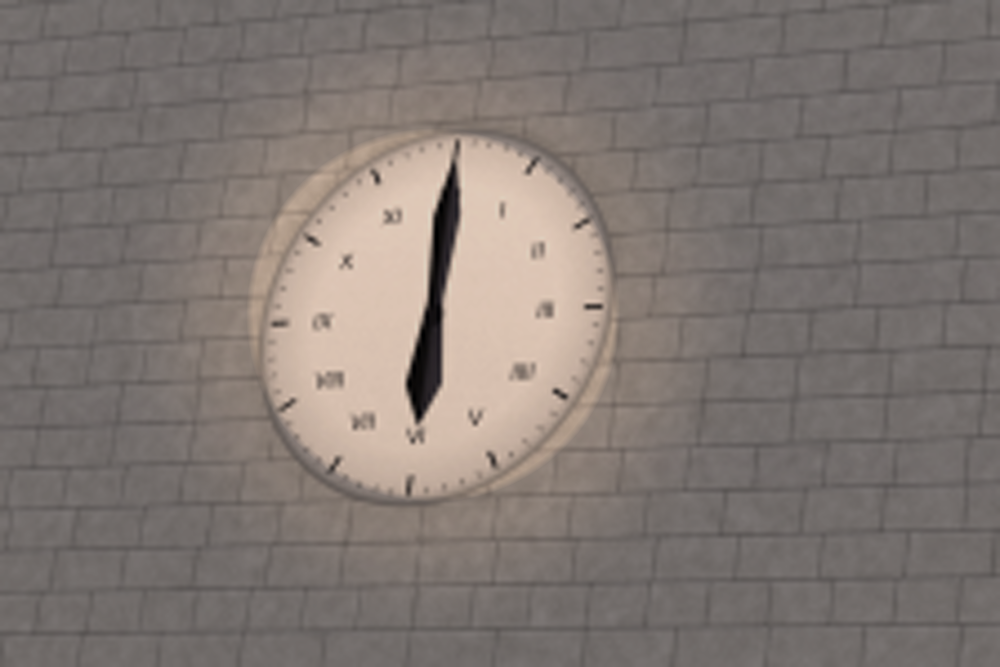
6:00
